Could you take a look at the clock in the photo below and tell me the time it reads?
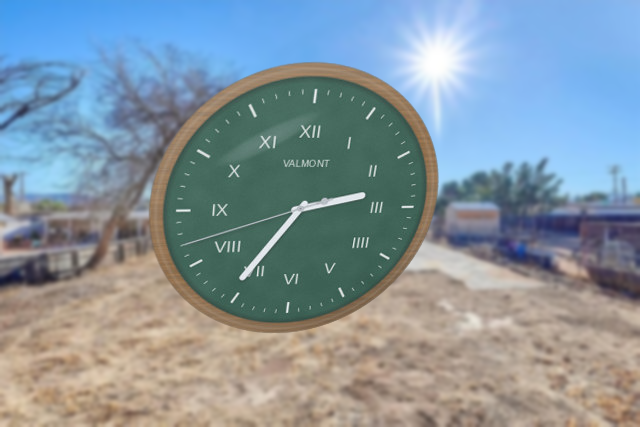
2:35:42
